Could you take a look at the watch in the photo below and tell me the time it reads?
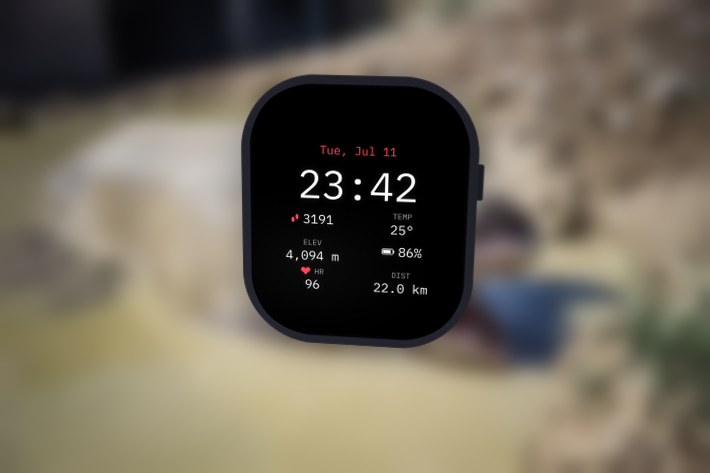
23:42
